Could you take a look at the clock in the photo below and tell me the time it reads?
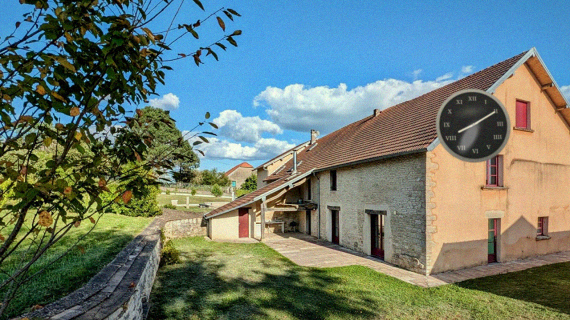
8:10
